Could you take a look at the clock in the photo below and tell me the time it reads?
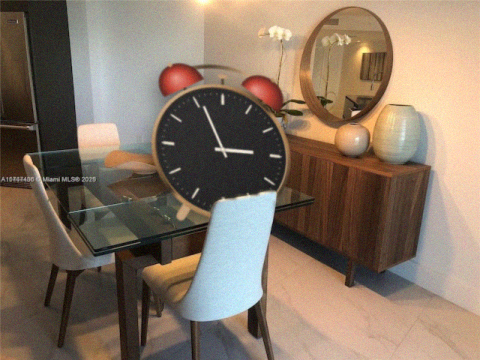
2:56
